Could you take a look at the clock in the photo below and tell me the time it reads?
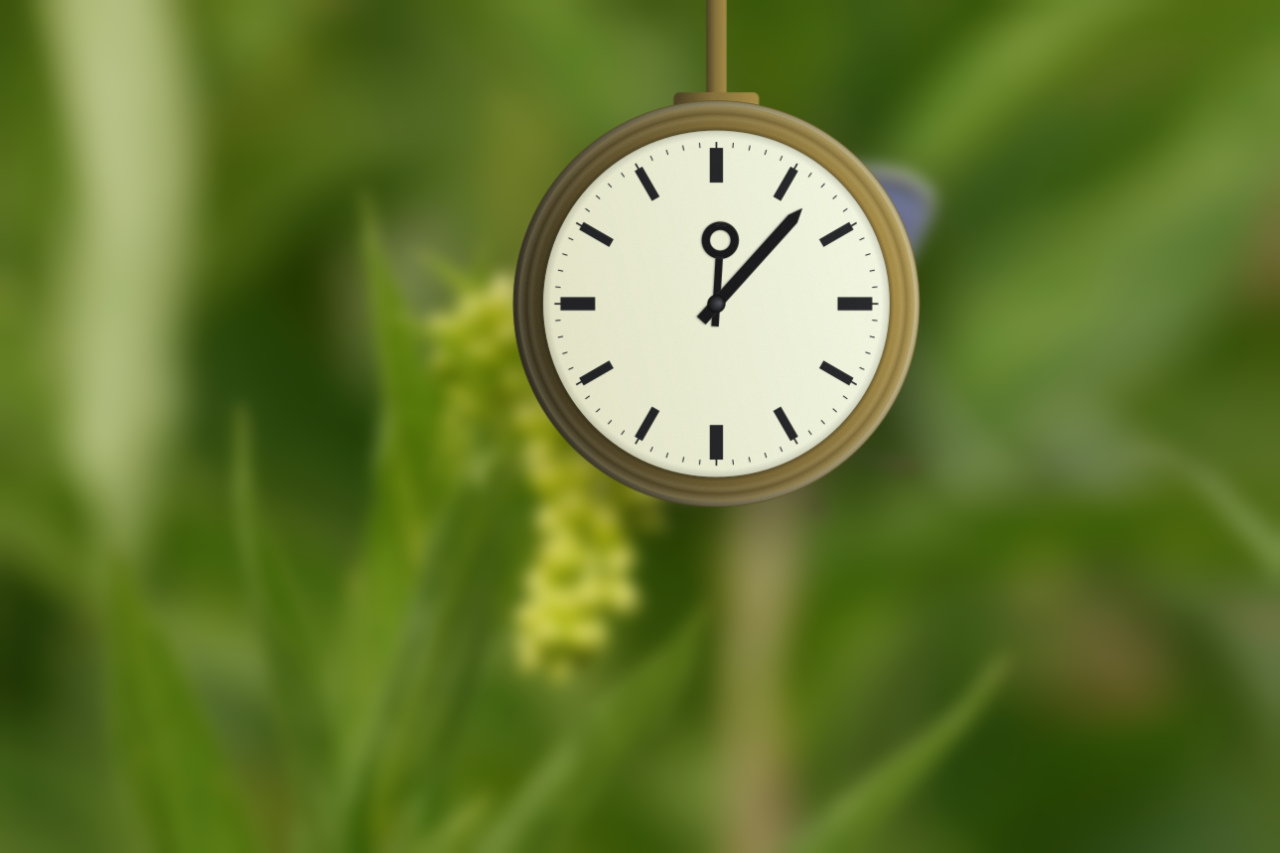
12:07
